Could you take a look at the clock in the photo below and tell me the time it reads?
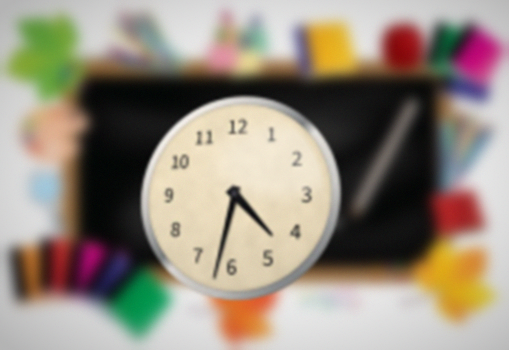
4:32
